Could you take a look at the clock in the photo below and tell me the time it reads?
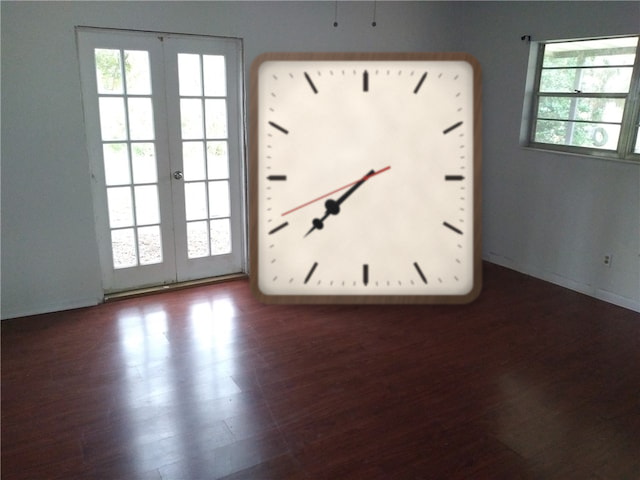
7:37:41
